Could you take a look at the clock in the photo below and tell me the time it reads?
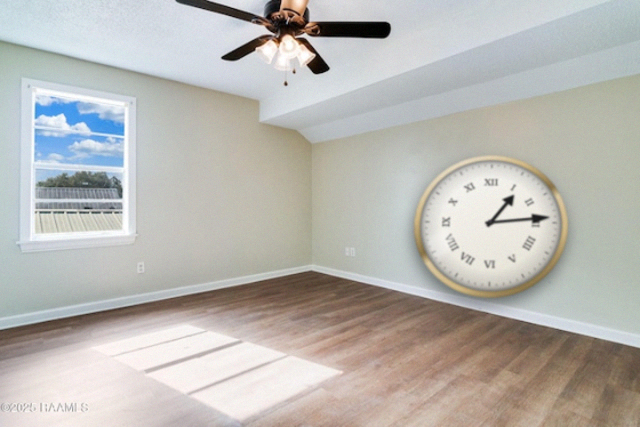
1:14
